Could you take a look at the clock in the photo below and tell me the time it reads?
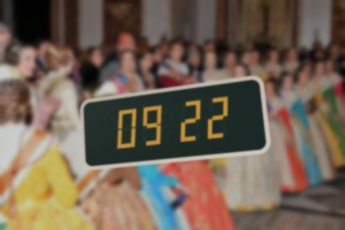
9:22
